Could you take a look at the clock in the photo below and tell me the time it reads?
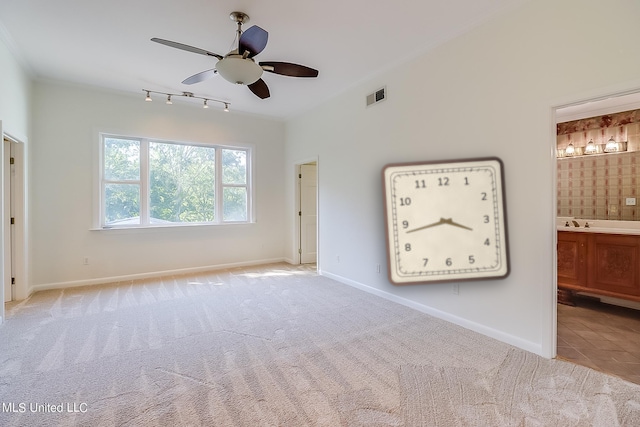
3:43
